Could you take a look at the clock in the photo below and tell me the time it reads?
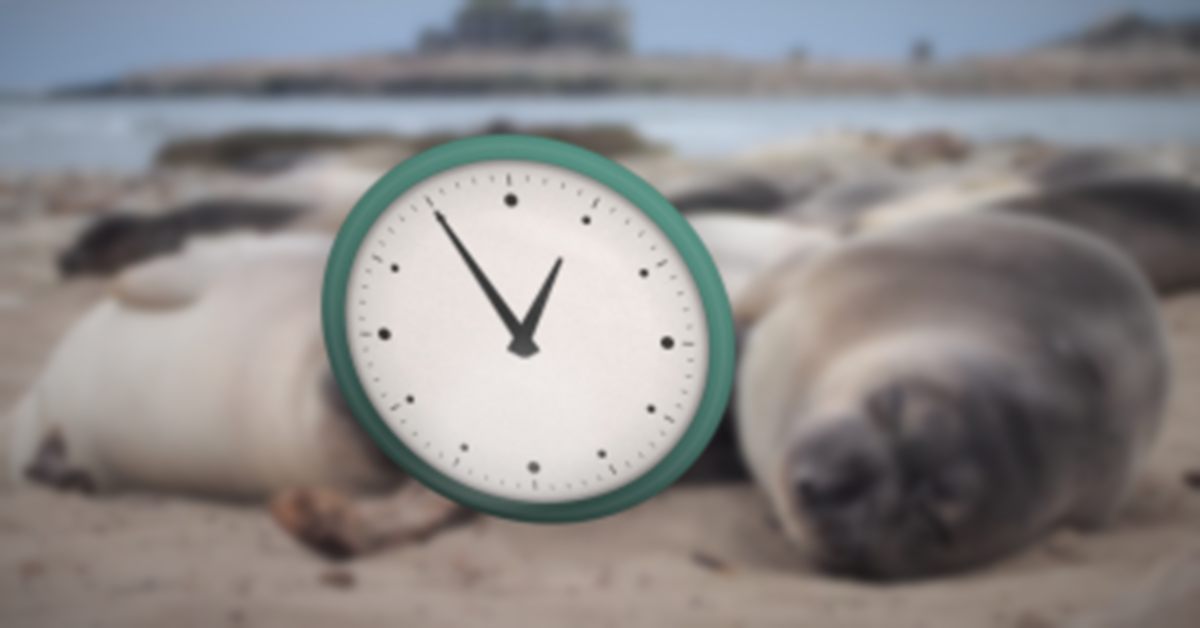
12:55
